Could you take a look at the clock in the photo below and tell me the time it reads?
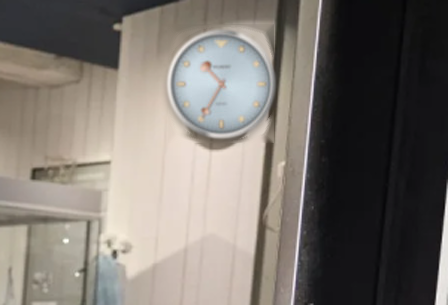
10:35
